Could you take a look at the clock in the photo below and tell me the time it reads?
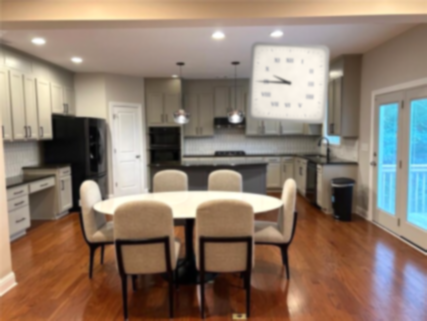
9:45
